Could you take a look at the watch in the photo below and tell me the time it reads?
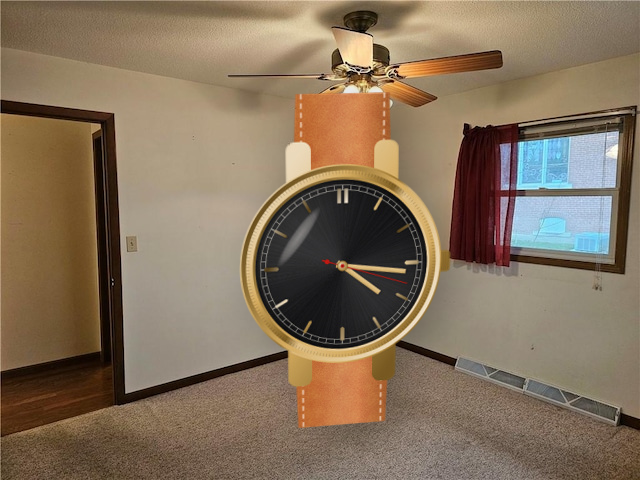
4:16:18
